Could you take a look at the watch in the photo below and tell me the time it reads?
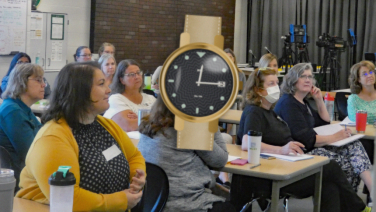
12:15
